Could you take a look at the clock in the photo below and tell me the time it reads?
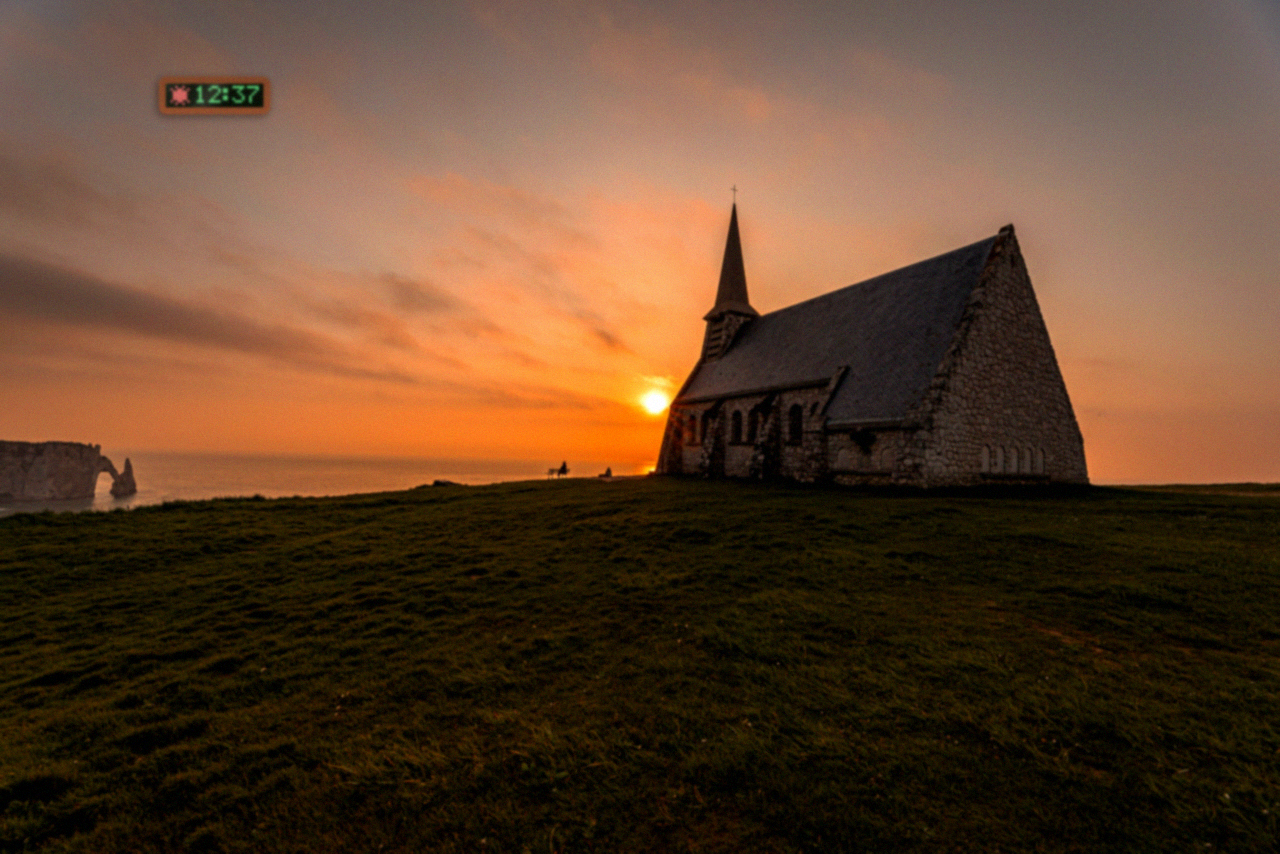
12:37
